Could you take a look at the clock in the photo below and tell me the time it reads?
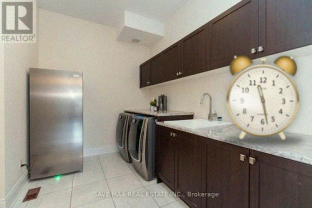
11:28
